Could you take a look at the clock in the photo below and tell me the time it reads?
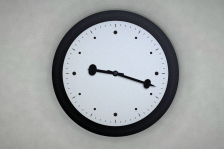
9:18
